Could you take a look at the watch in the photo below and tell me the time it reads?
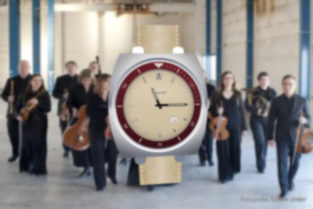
11:15
